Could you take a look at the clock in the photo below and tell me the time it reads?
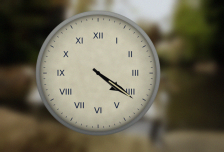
4:21
